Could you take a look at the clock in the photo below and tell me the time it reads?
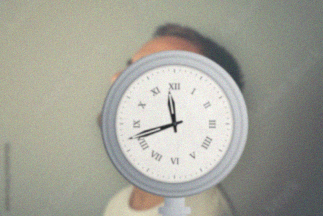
11:42
